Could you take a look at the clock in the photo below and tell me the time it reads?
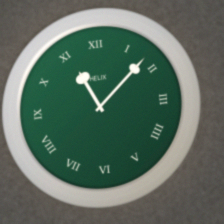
11:08
